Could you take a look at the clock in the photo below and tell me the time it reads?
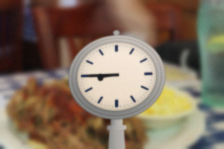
8:45
